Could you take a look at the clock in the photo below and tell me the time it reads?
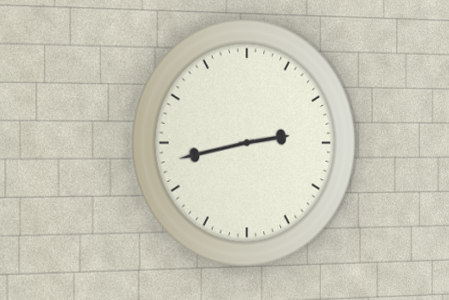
2:43
